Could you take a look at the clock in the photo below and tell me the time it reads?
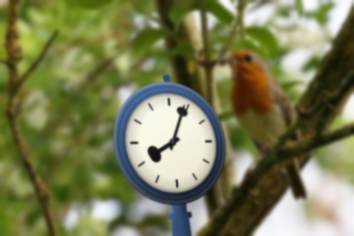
8:04
